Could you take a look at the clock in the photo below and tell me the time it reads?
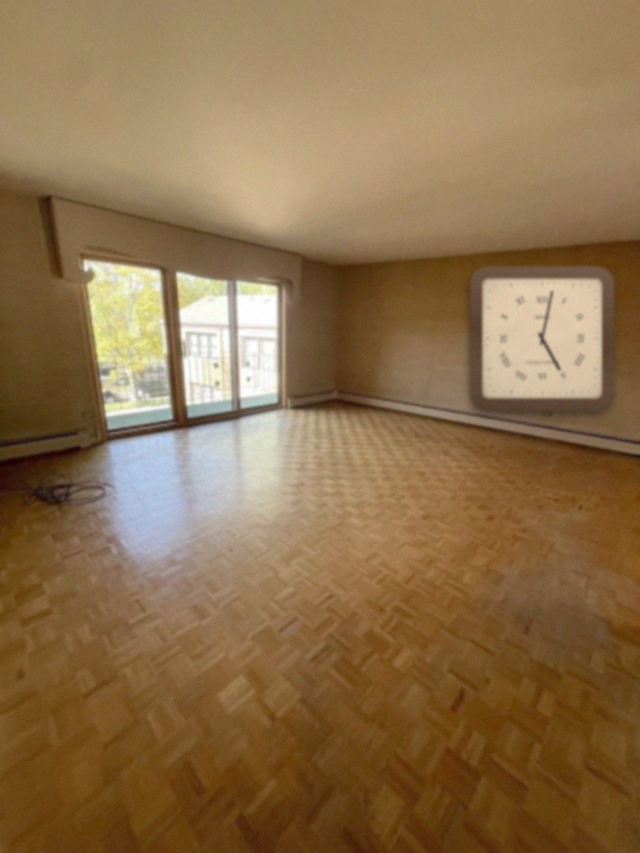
5:02
